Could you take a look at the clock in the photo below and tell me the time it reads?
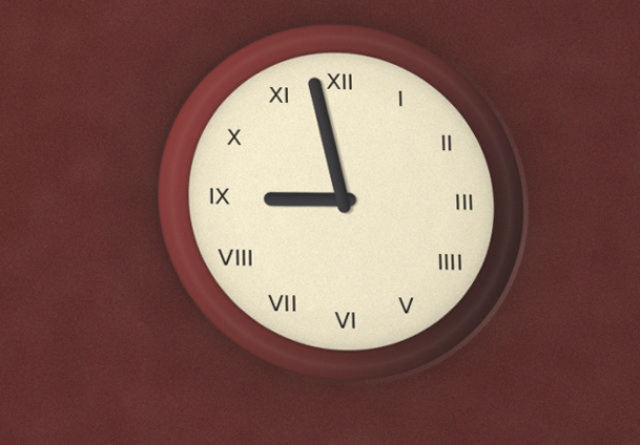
8:58
